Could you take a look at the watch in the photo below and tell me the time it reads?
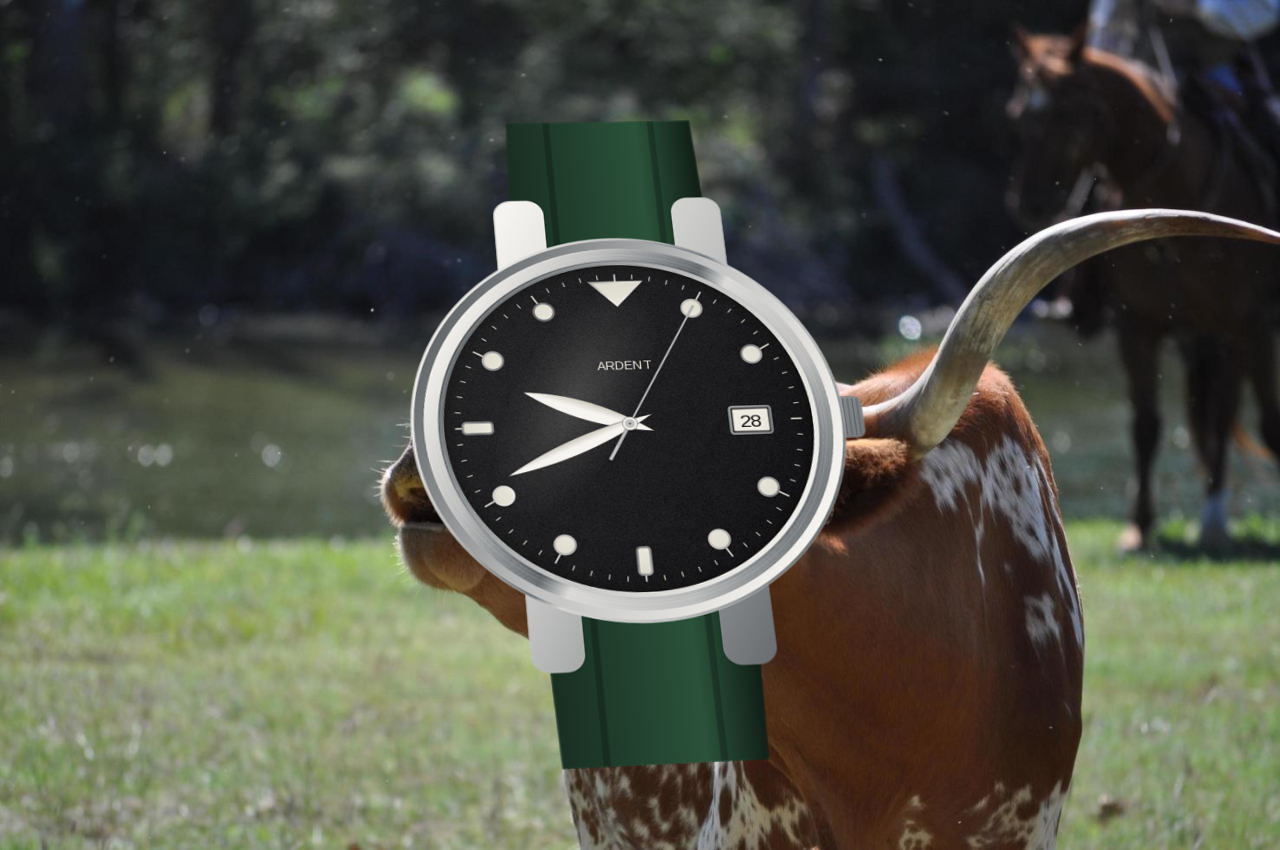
9:41:05
